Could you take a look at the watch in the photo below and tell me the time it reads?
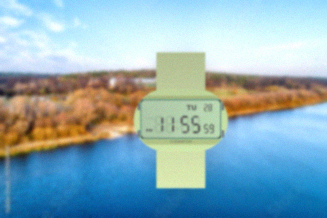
11:55
